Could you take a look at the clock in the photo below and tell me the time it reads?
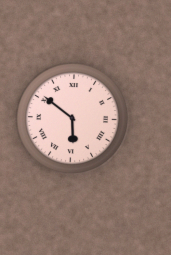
5:51
